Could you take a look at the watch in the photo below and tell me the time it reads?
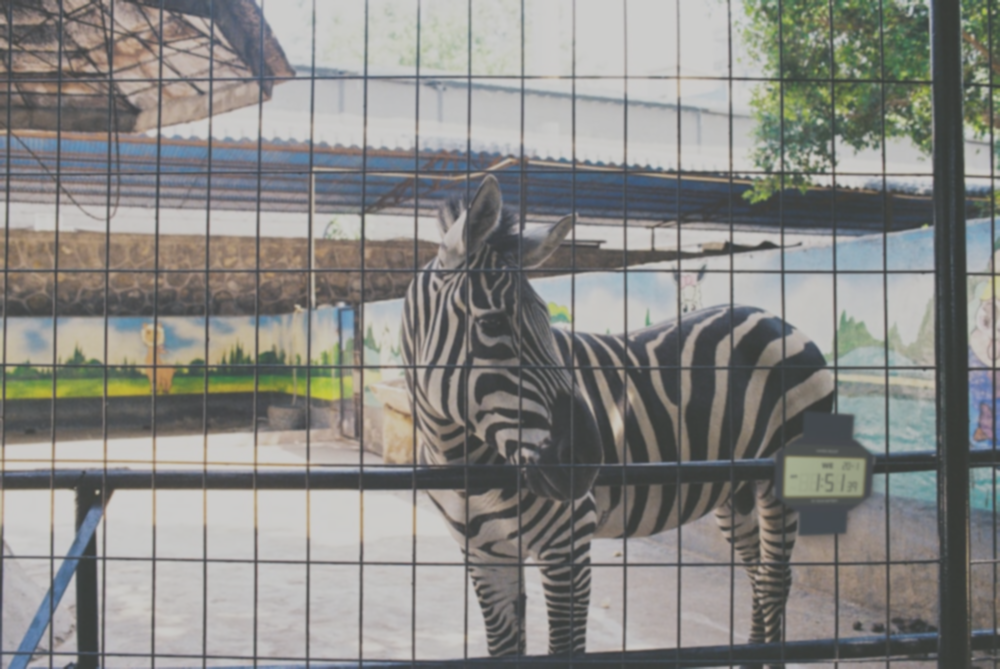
1:51
